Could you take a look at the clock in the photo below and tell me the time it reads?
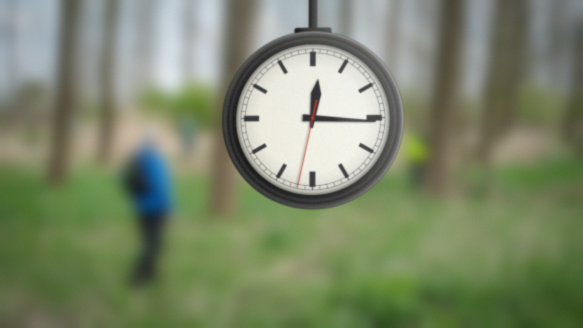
12:15:32
